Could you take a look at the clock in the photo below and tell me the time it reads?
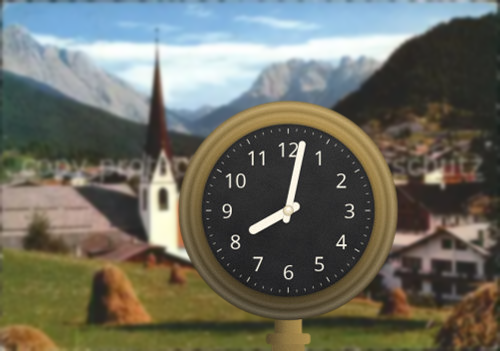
8:02
